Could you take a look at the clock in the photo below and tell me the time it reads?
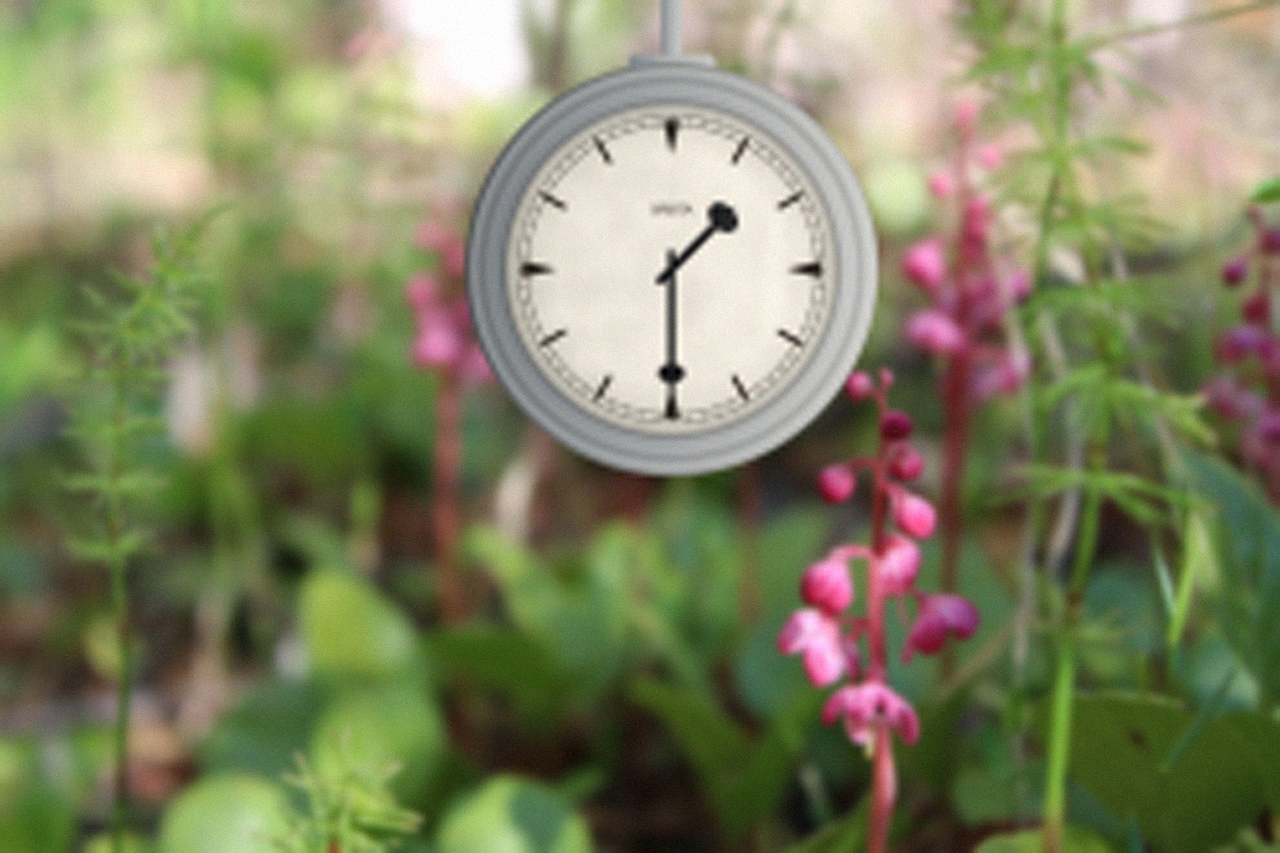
1:30
